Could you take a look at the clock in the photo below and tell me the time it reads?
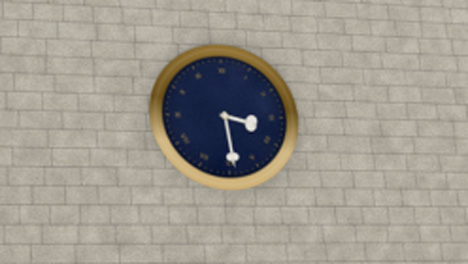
3:29
